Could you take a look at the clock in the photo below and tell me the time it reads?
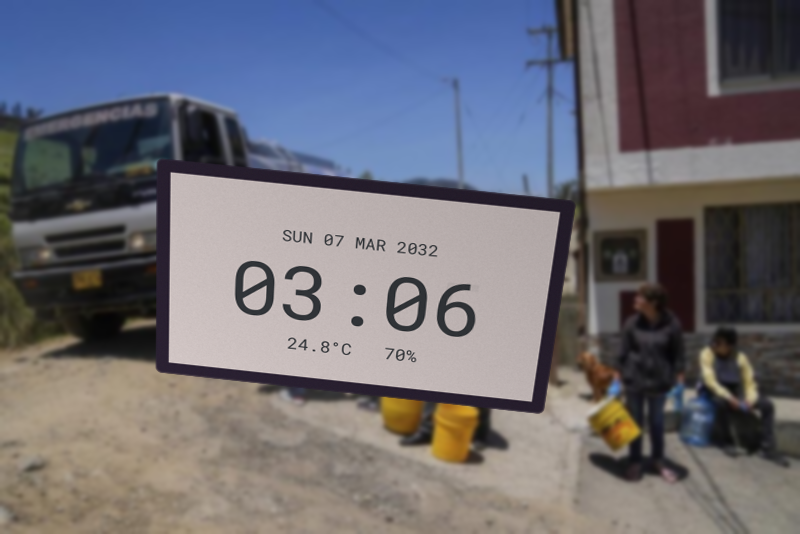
3:06
